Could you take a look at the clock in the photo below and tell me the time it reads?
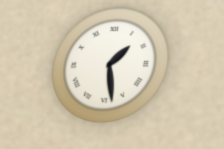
1:28
